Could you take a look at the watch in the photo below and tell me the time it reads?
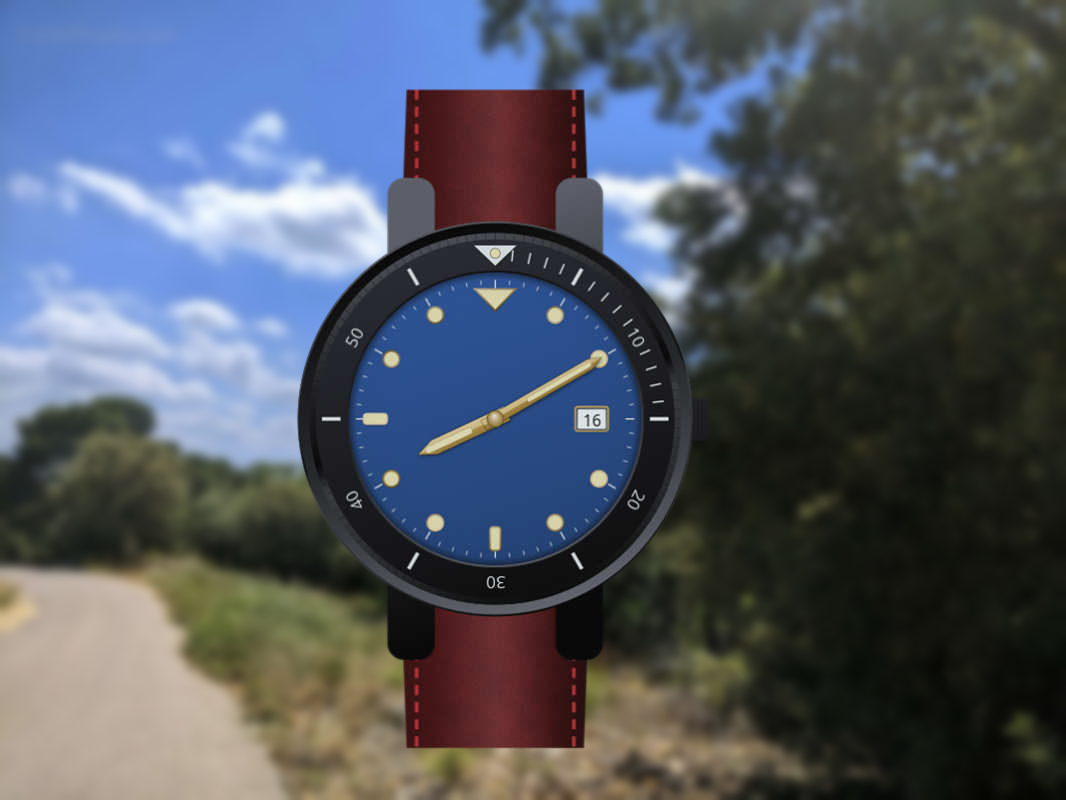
8:10
